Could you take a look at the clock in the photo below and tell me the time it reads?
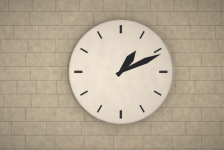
1:11
